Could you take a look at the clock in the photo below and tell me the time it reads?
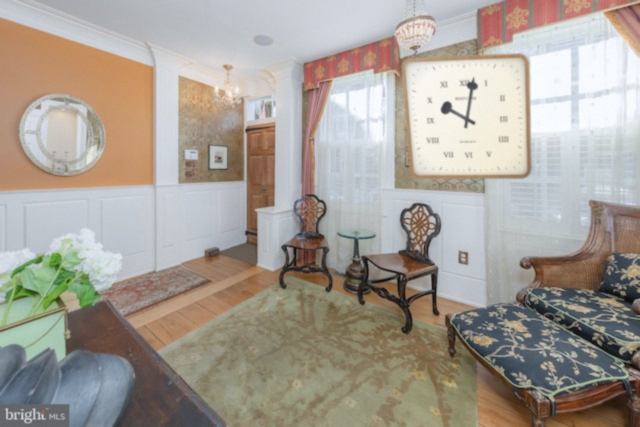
10:02
